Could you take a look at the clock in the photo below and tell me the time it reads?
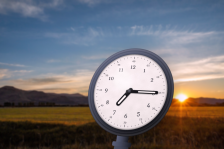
7:15
